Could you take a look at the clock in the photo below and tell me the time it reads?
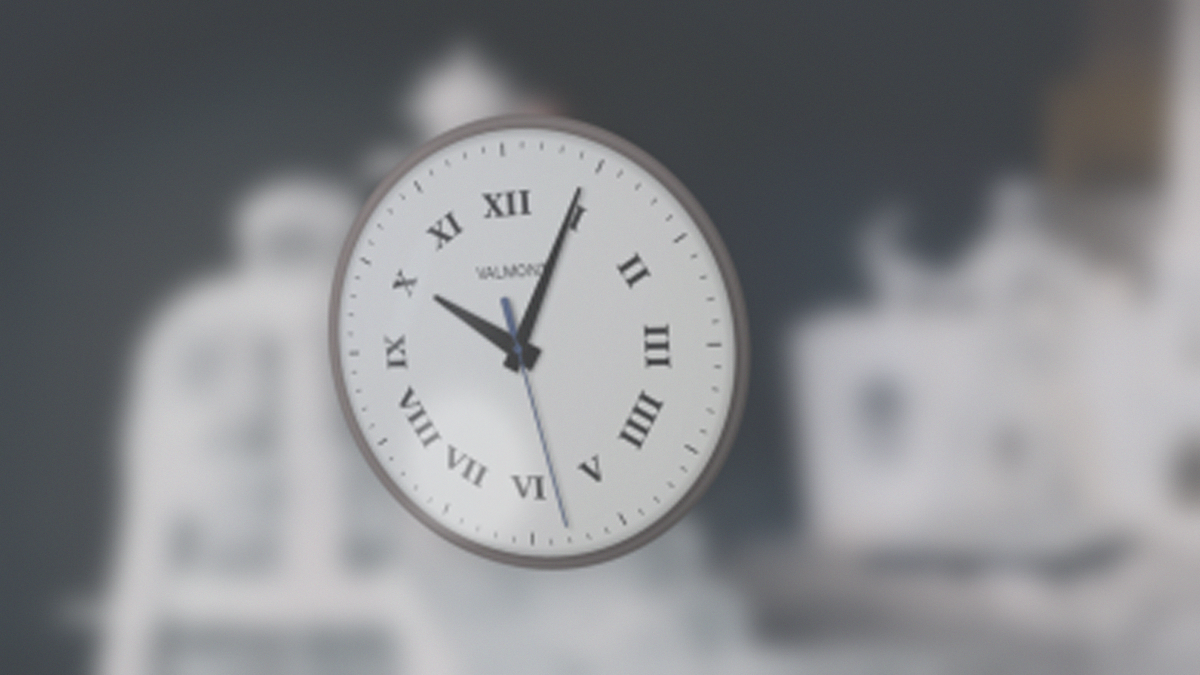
10:04:28
